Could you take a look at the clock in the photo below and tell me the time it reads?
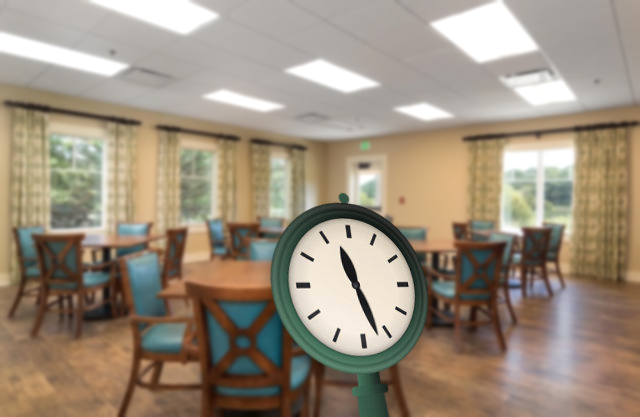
11:27
